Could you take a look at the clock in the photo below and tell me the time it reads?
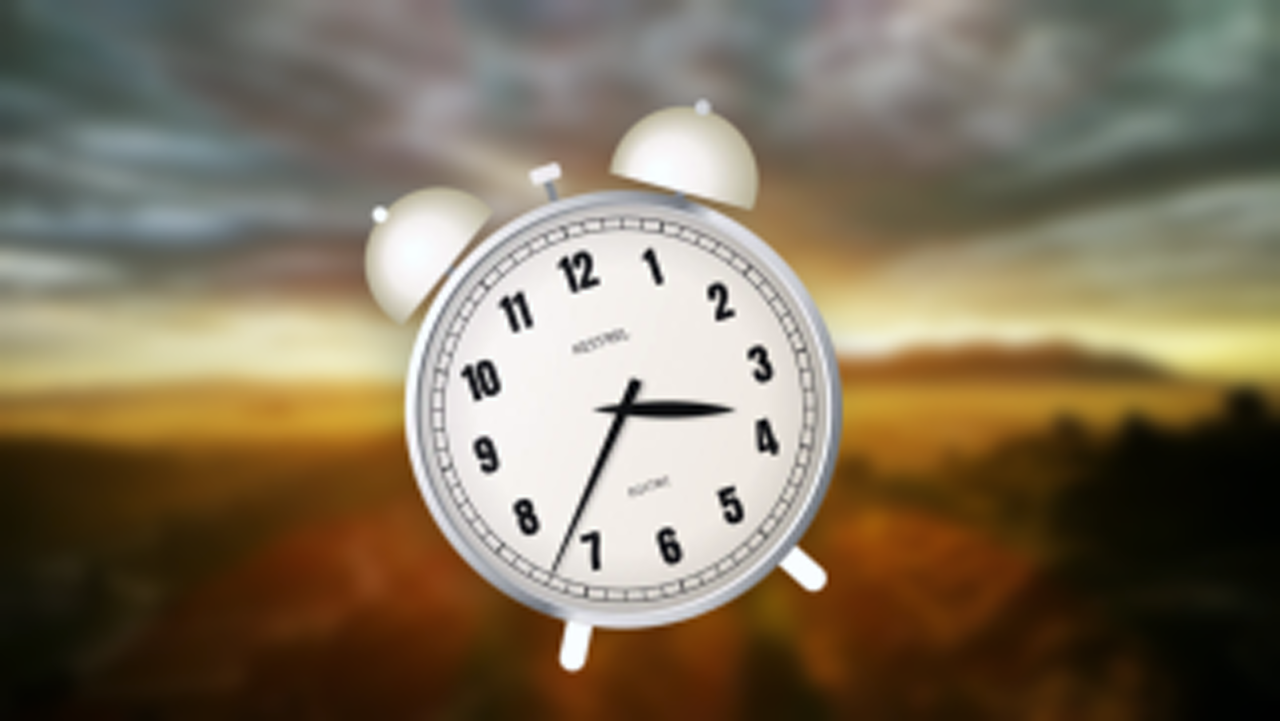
3:37
